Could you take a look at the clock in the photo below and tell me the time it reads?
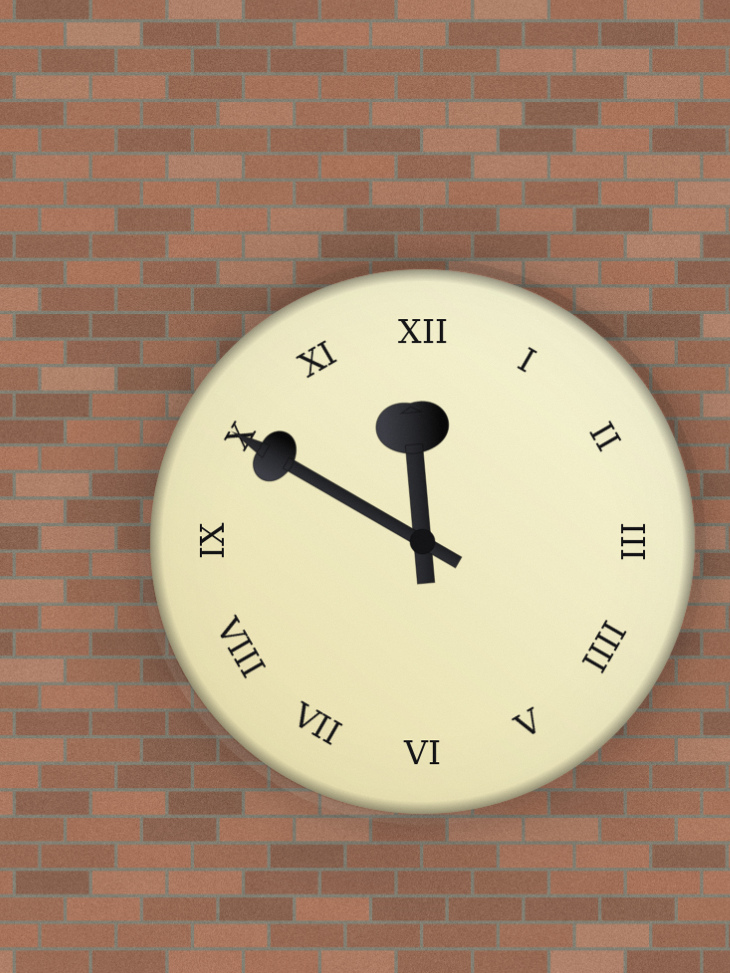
11:50
